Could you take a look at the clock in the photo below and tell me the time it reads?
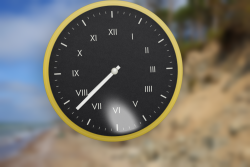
7:38
